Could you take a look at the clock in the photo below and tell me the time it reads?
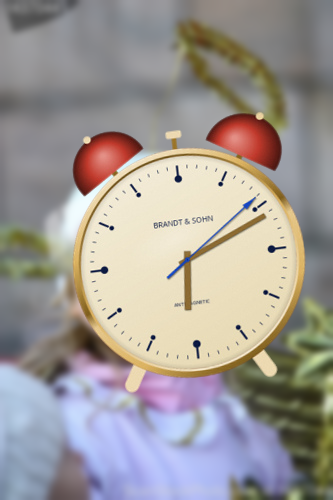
6:11:09
